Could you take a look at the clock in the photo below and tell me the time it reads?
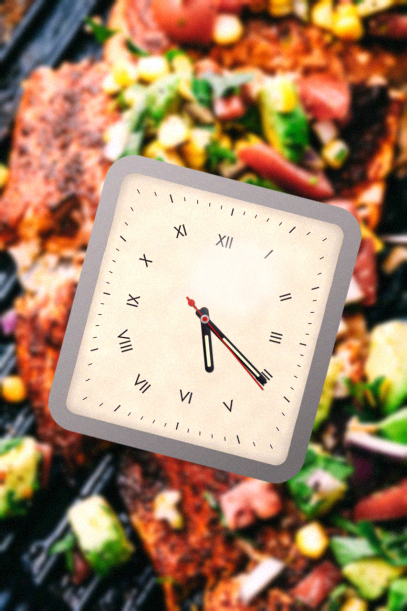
5:20:21
